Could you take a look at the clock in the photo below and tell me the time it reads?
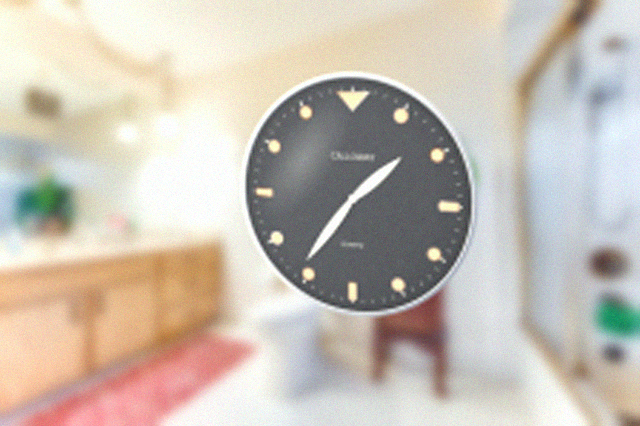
1:36
